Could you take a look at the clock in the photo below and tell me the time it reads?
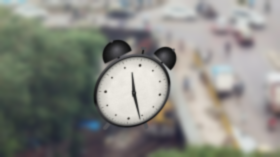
11:26
